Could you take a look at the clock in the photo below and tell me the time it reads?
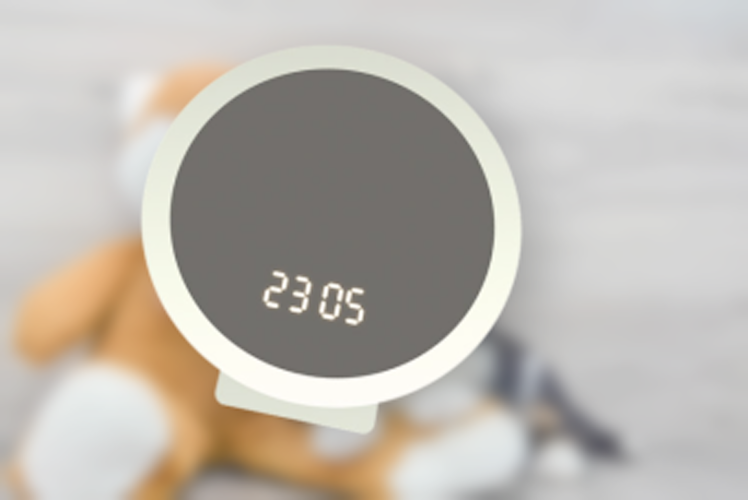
23:05
